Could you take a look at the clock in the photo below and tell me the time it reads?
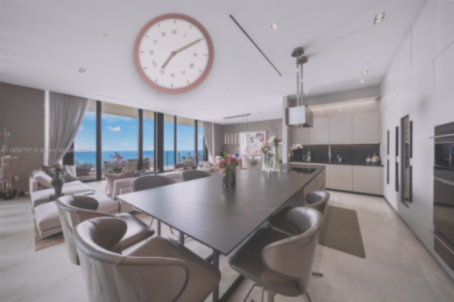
7:10
